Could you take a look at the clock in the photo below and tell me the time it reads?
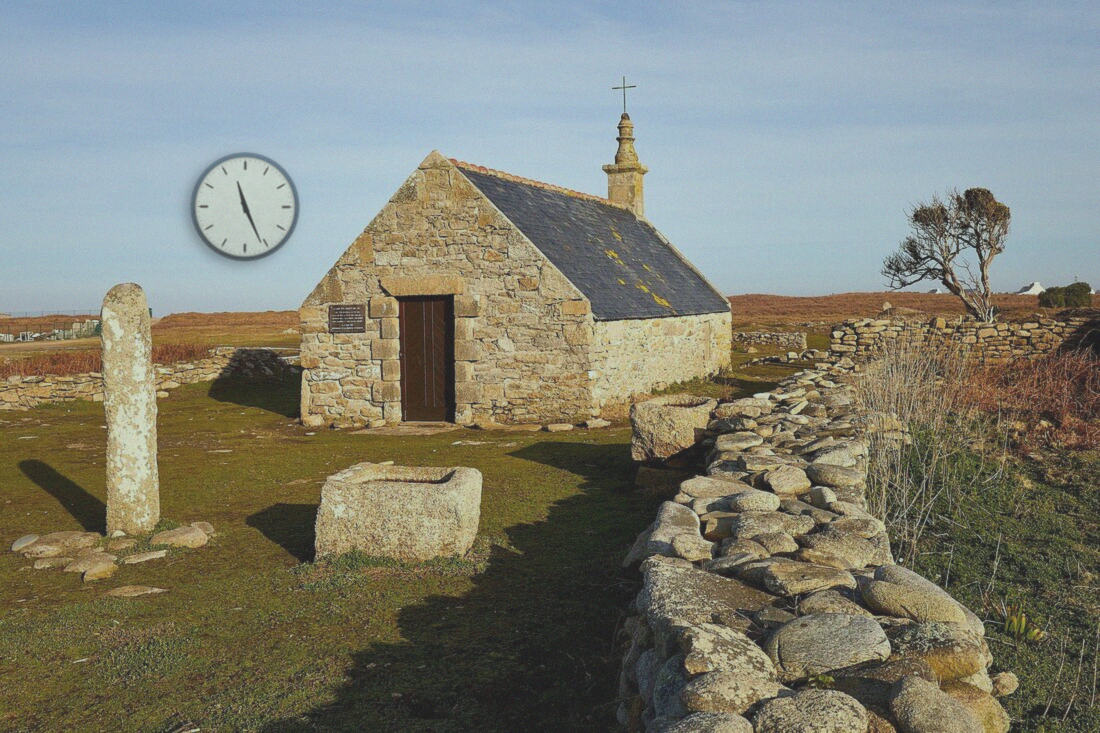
11:26
